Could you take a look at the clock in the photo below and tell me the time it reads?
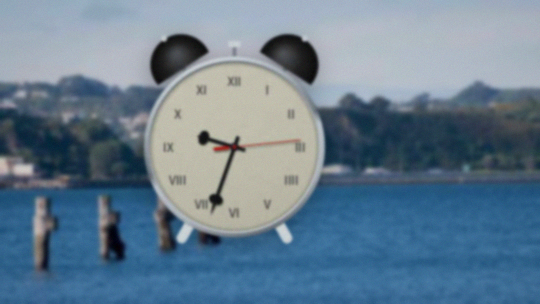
9:33:14
